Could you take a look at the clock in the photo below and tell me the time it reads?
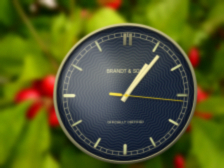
1:06:16
